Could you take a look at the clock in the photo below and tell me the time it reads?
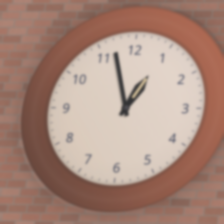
12:57
